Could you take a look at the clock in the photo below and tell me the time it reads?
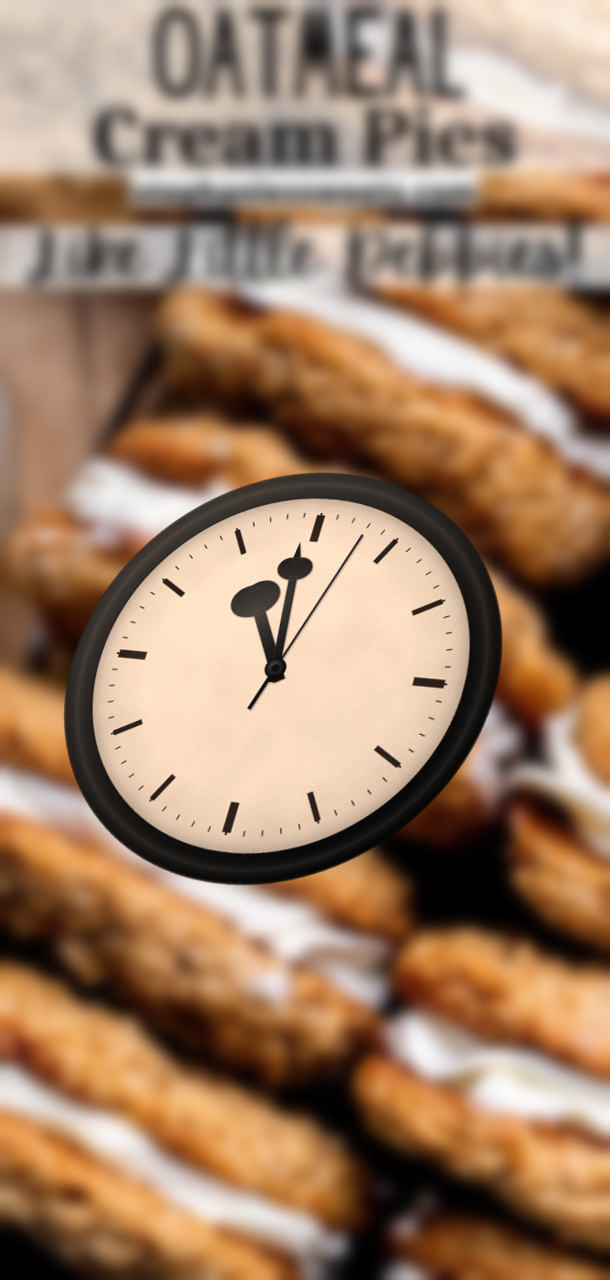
10:59:03
